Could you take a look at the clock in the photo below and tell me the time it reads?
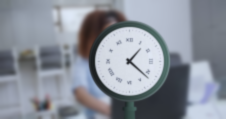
1:22
